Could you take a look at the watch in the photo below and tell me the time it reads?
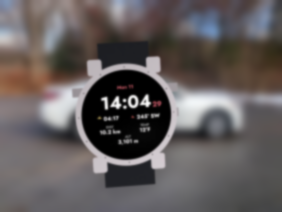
14:04
